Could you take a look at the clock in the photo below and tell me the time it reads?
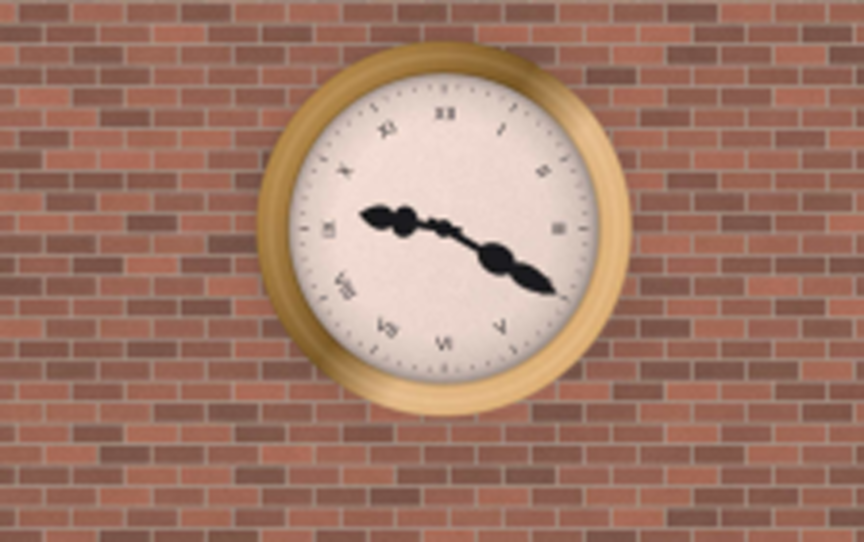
9:20
